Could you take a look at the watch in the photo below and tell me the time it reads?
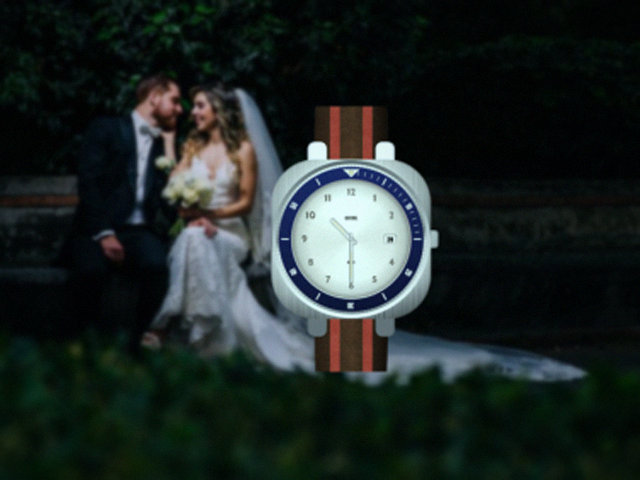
10:30
